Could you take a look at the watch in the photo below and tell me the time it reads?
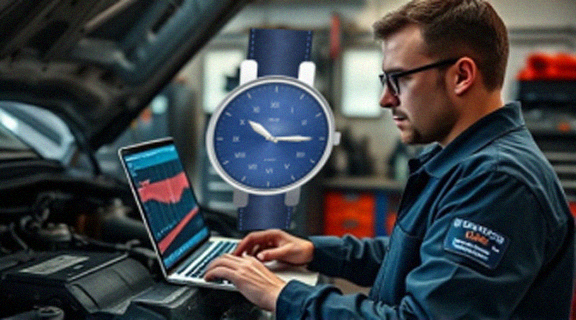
10:15
